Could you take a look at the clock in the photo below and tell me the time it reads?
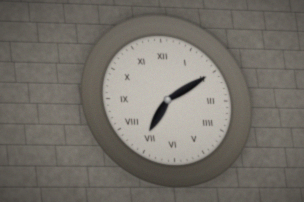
7:10
